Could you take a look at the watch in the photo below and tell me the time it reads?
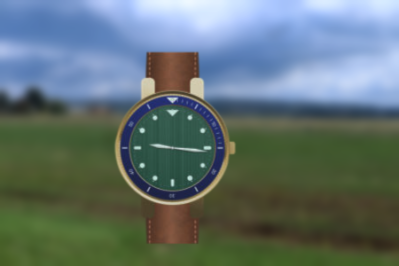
9:16
